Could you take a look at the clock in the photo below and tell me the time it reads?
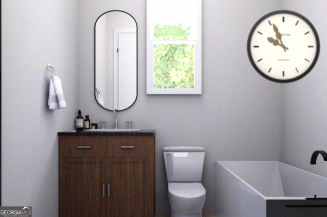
9:56
